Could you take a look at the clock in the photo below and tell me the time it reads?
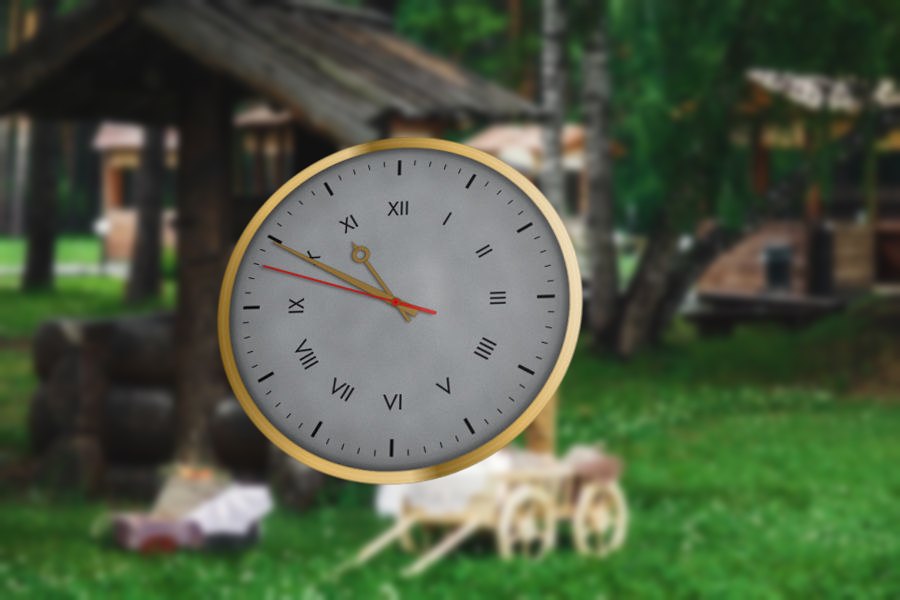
10:49:48
